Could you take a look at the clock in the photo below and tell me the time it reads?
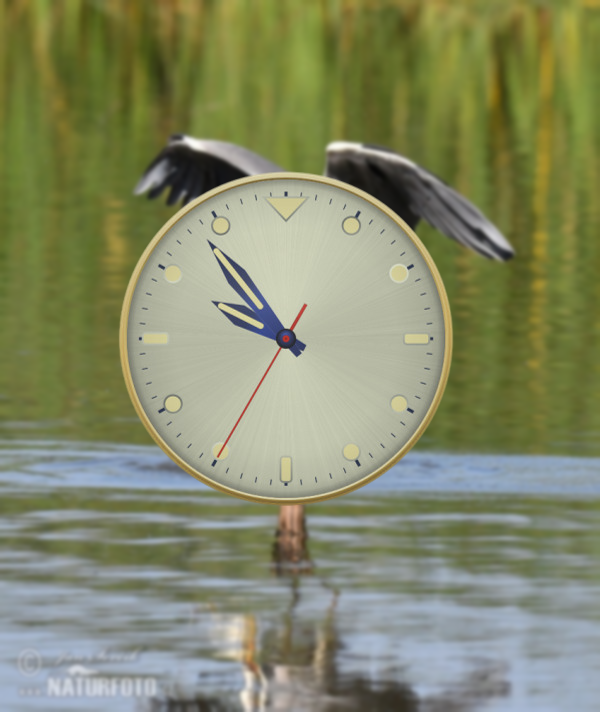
9:53:35
